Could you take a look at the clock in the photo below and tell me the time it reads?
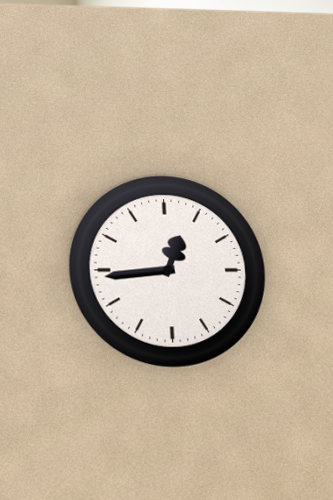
12:44
